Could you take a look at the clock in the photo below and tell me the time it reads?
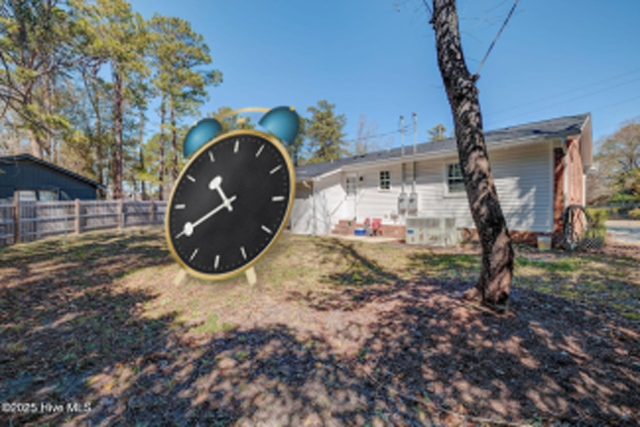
10:40
